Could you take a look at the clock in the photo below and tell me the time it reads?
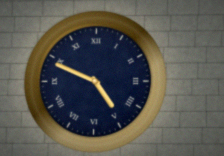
4:49
